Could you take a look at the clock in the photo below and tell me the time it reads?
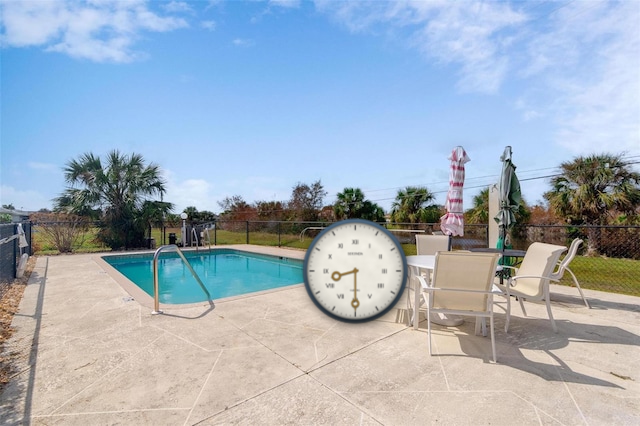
8:30
